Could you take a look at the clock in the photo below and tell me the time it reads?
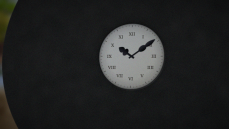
10:09
